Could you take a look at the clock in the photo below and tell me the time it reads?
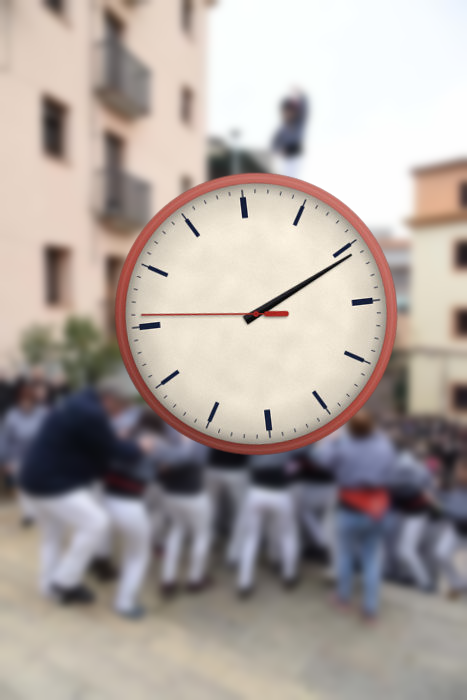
2:10:46
